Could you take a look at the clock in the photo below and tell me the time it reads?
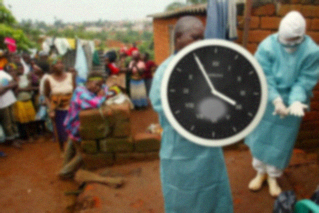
3:55
